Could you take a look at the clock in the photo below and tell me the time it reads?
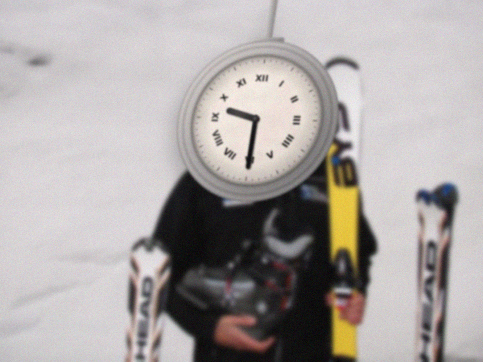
9:30
